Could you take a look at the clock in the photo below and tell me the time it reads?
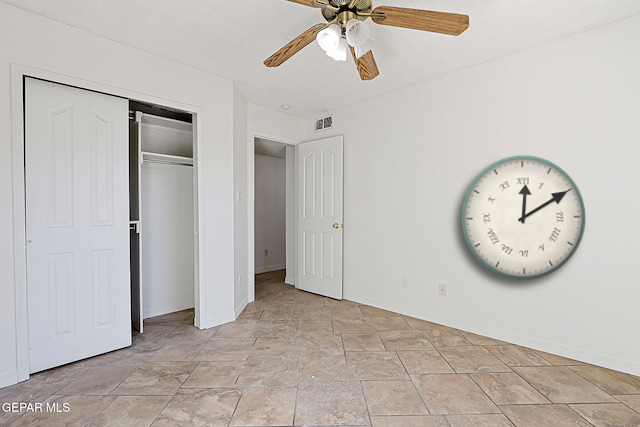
12:10
